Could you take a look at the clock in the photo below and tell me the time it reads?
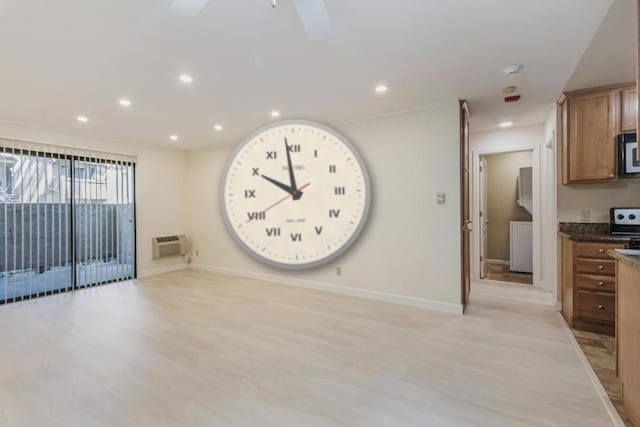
9:58:40
